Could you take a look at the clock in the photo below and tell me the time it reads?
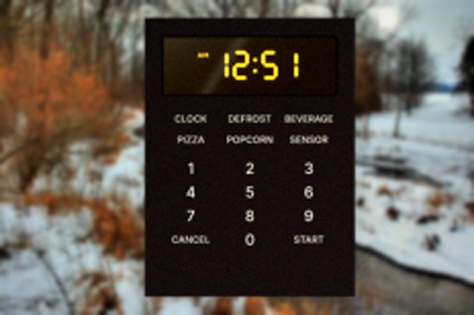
12:51
